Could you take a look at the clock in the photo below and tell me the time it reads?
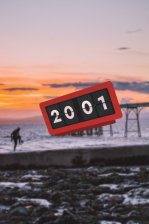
20:01
